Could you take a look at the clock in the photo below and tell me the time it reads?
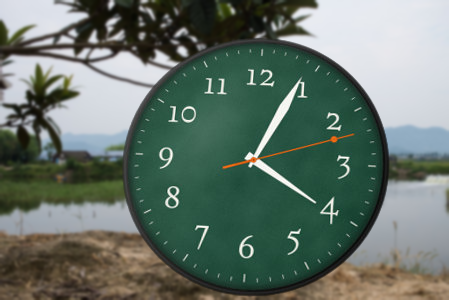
4:04:12
